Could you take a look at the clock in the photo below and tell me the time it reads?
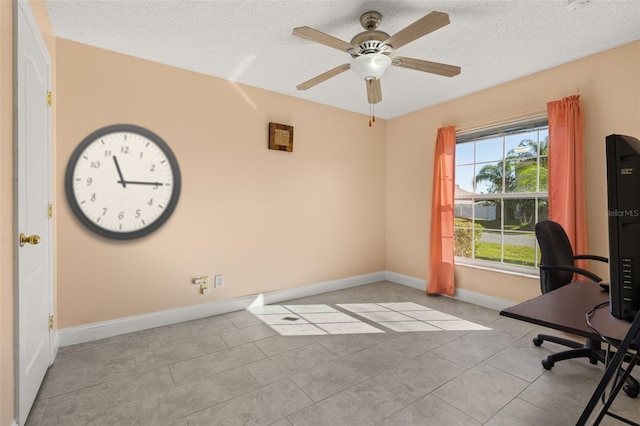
11:15
